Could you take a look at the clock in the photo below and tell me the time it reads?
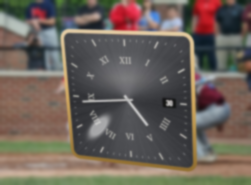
4:44
